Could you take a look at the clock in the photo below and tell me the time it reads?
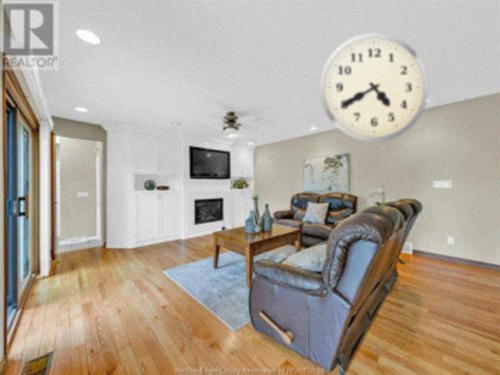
4:40
